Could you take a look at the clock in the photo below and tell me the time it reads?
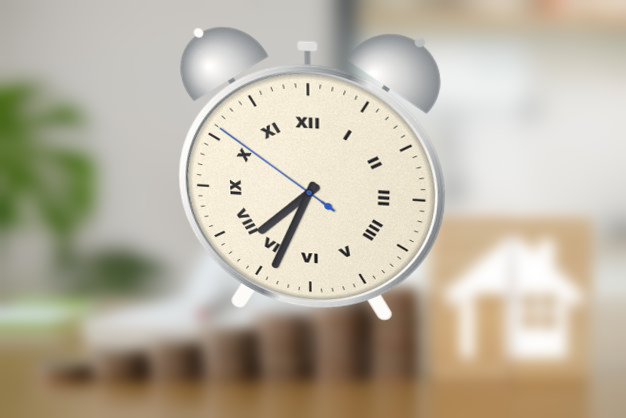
7:33:51
